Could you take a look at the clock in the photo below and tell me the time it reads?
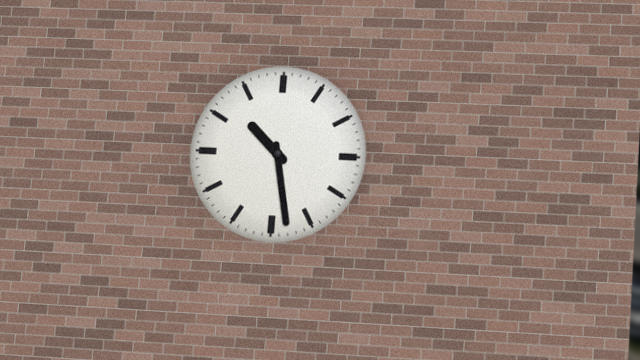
10:28
